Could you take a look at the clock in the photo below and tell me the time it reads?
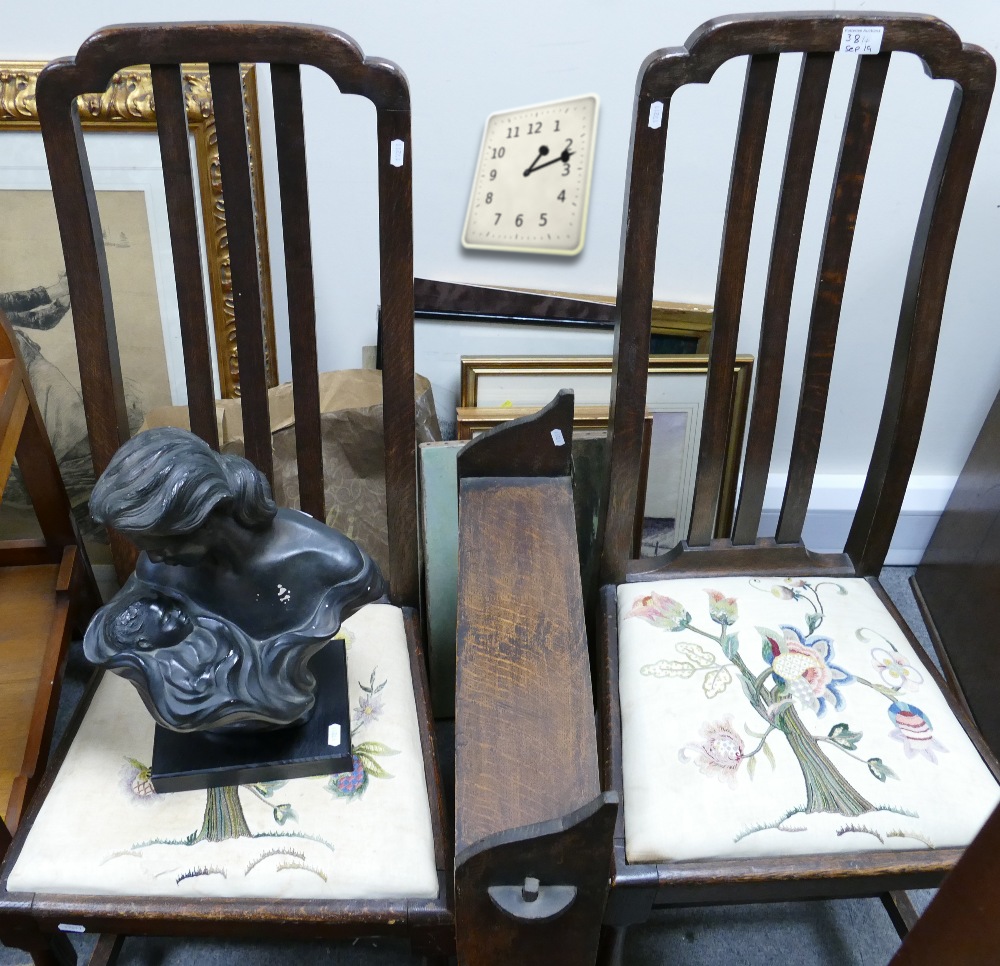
1:12
